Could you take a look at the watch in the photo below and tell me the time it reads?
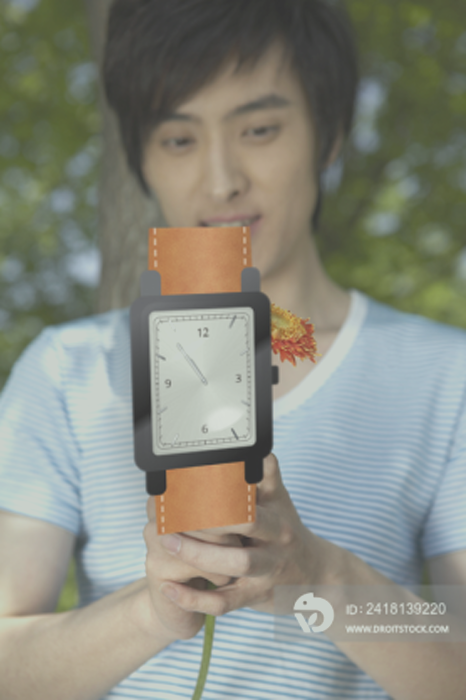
10:54
